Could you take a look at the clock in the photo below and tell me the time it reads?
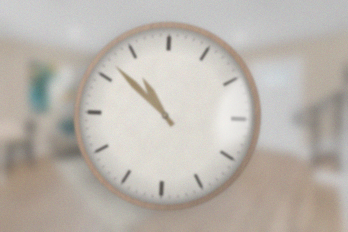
10:52
